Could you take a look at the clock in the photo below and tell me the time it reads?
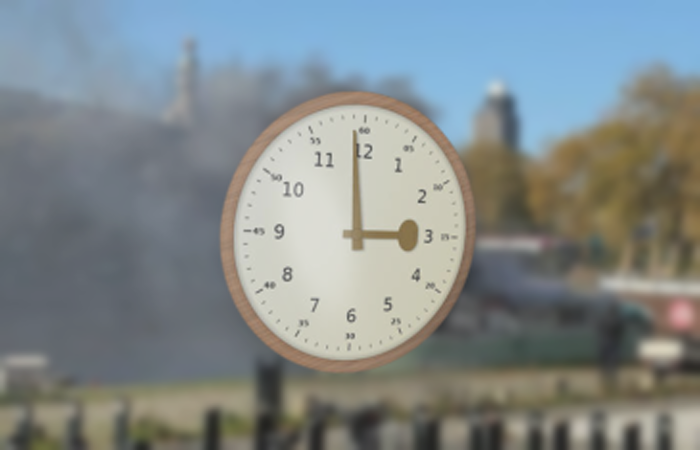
2:59
